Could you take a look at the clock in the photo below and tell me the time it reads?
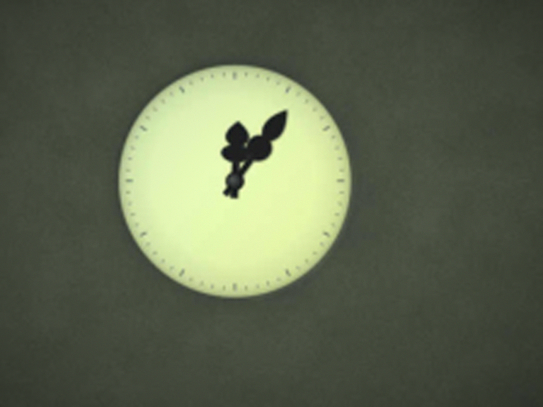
12:06
